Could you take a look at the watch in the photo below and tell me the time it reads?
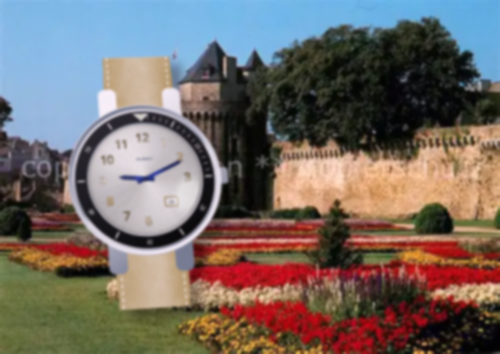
9:11
